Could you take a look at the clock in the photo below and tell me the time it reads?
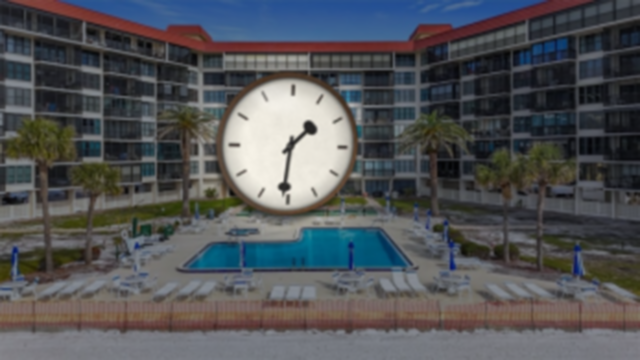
1:31
